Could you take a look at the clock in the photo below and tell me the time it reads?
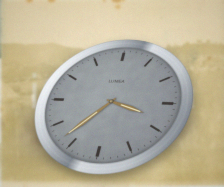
3:37
